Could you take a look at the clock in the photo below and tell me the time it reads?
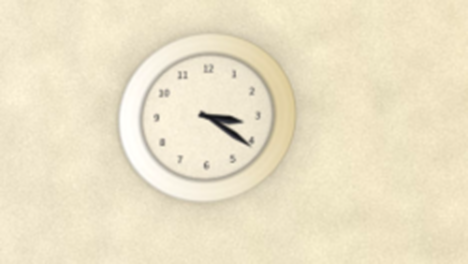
3:21
